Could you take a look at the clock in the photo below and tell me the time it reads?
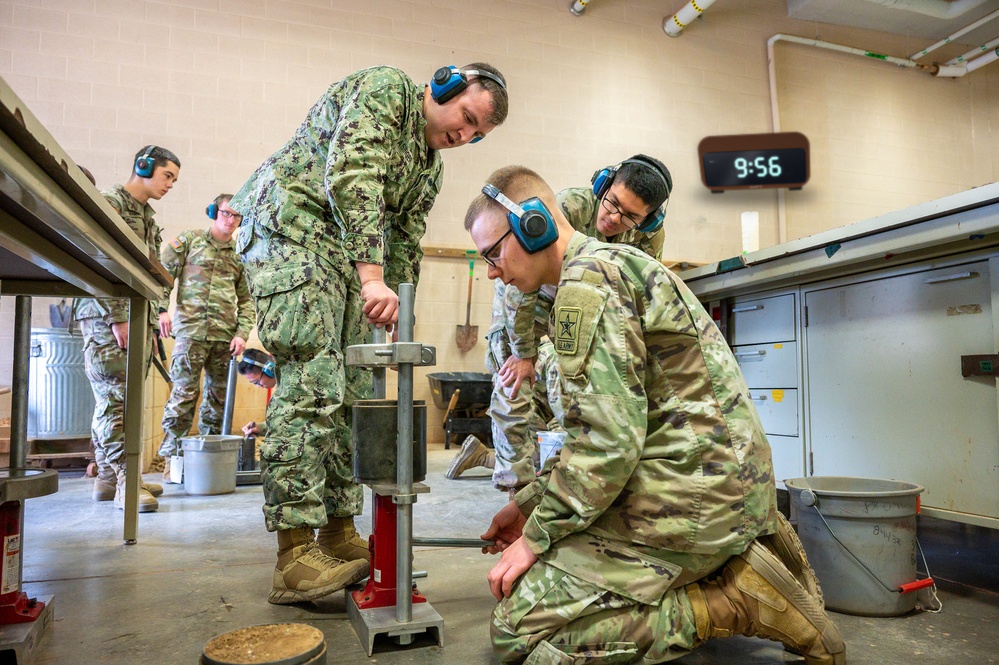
9:56
